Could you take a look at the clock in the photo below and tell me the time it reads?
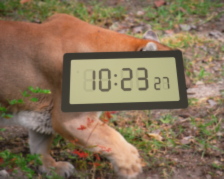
10:23:27
